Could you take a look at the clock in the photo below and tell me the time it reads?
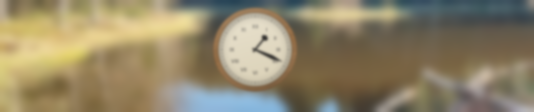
1:19
